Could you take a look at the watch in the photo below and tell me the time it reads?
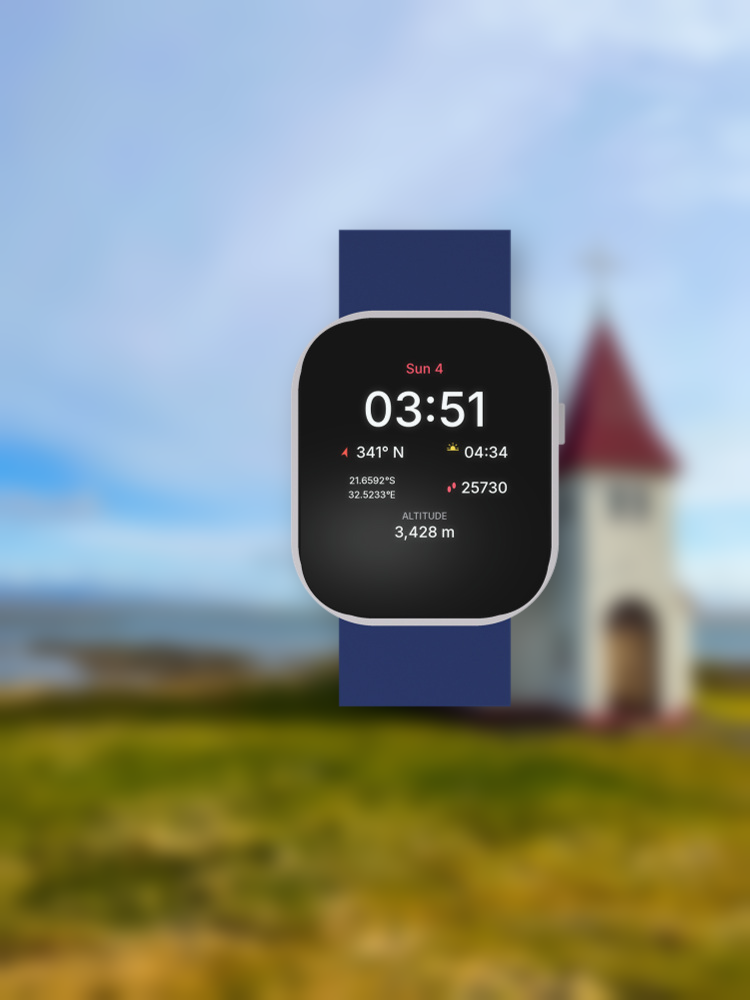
3:51
